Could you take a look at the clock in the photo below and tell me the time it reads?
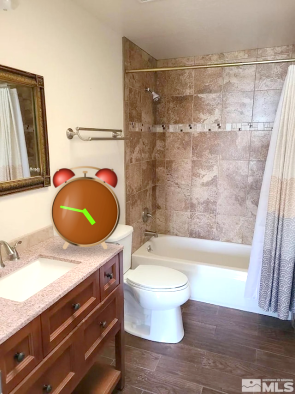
4:47
